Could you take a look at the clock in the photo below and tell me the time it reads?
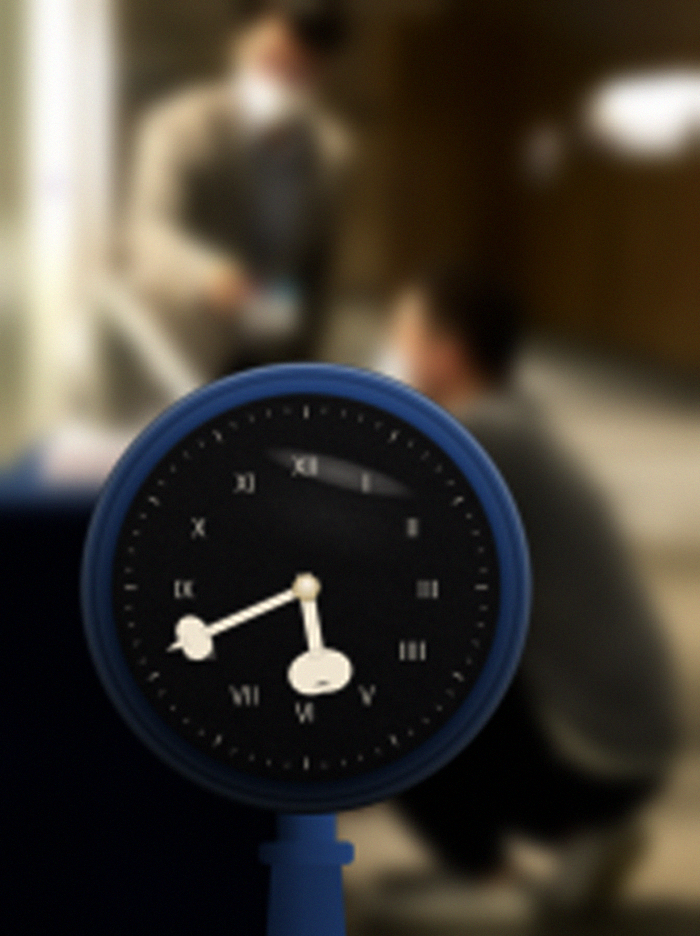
5:41
